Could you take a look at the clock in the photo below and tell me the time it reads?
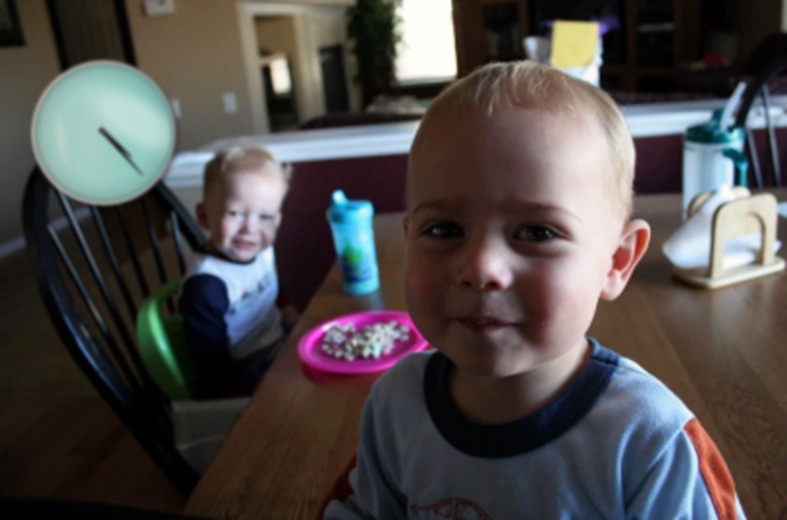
4:23
